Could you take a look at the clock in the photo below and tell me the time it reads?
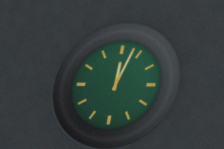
12:03
